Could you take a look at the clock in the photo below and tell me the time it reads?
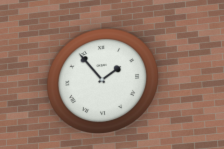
1:54
